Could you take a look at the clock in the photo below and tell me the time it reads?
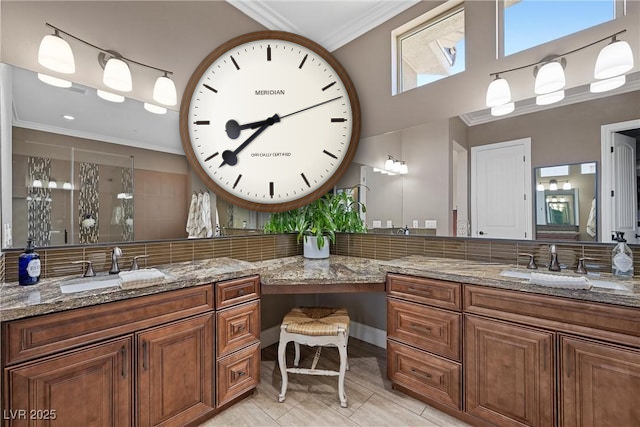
8:38:12
